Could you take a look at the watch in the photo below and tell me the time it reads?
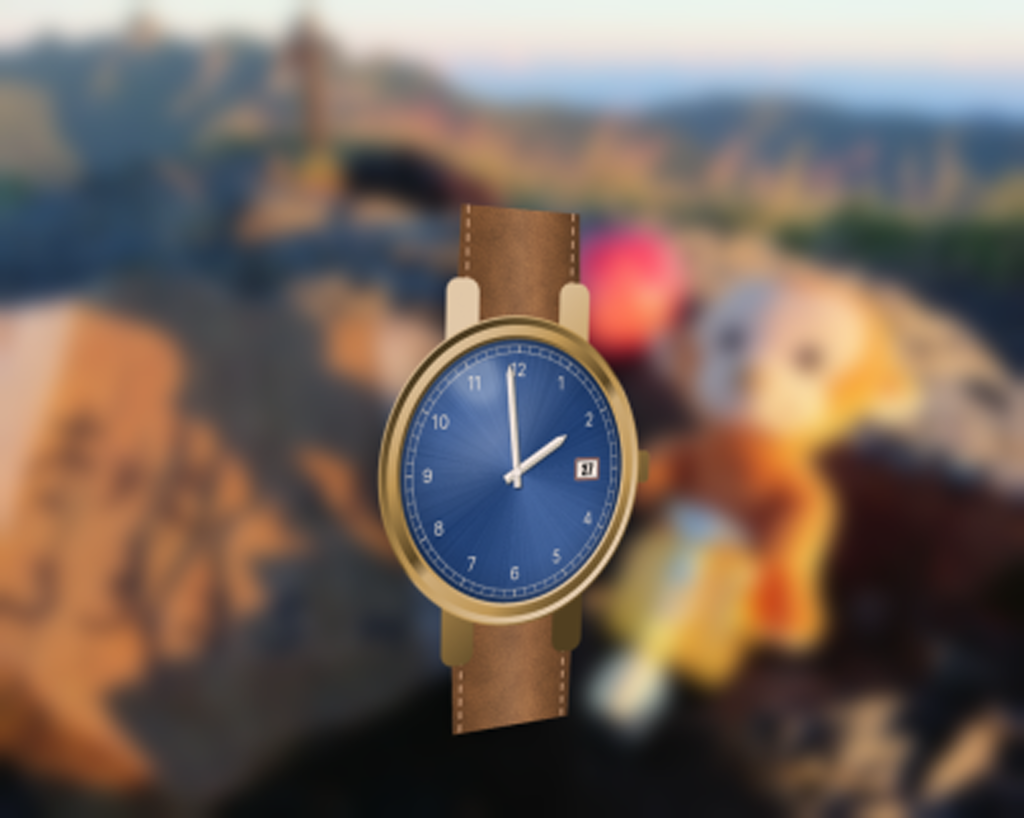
1:59
